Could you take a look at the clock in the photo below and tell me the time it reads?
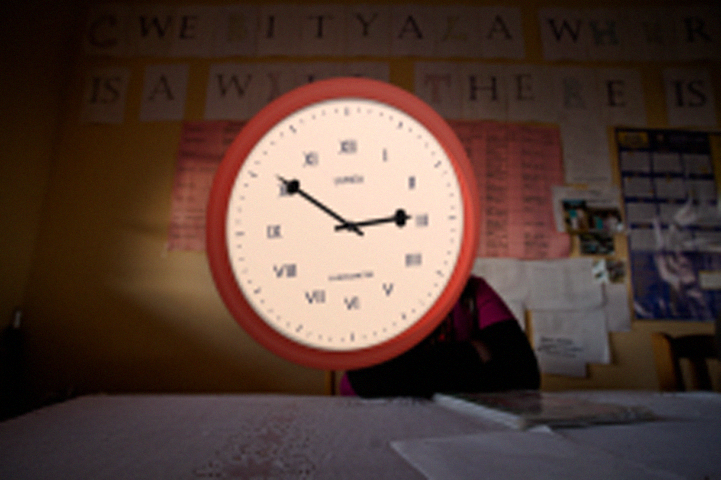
2:51
